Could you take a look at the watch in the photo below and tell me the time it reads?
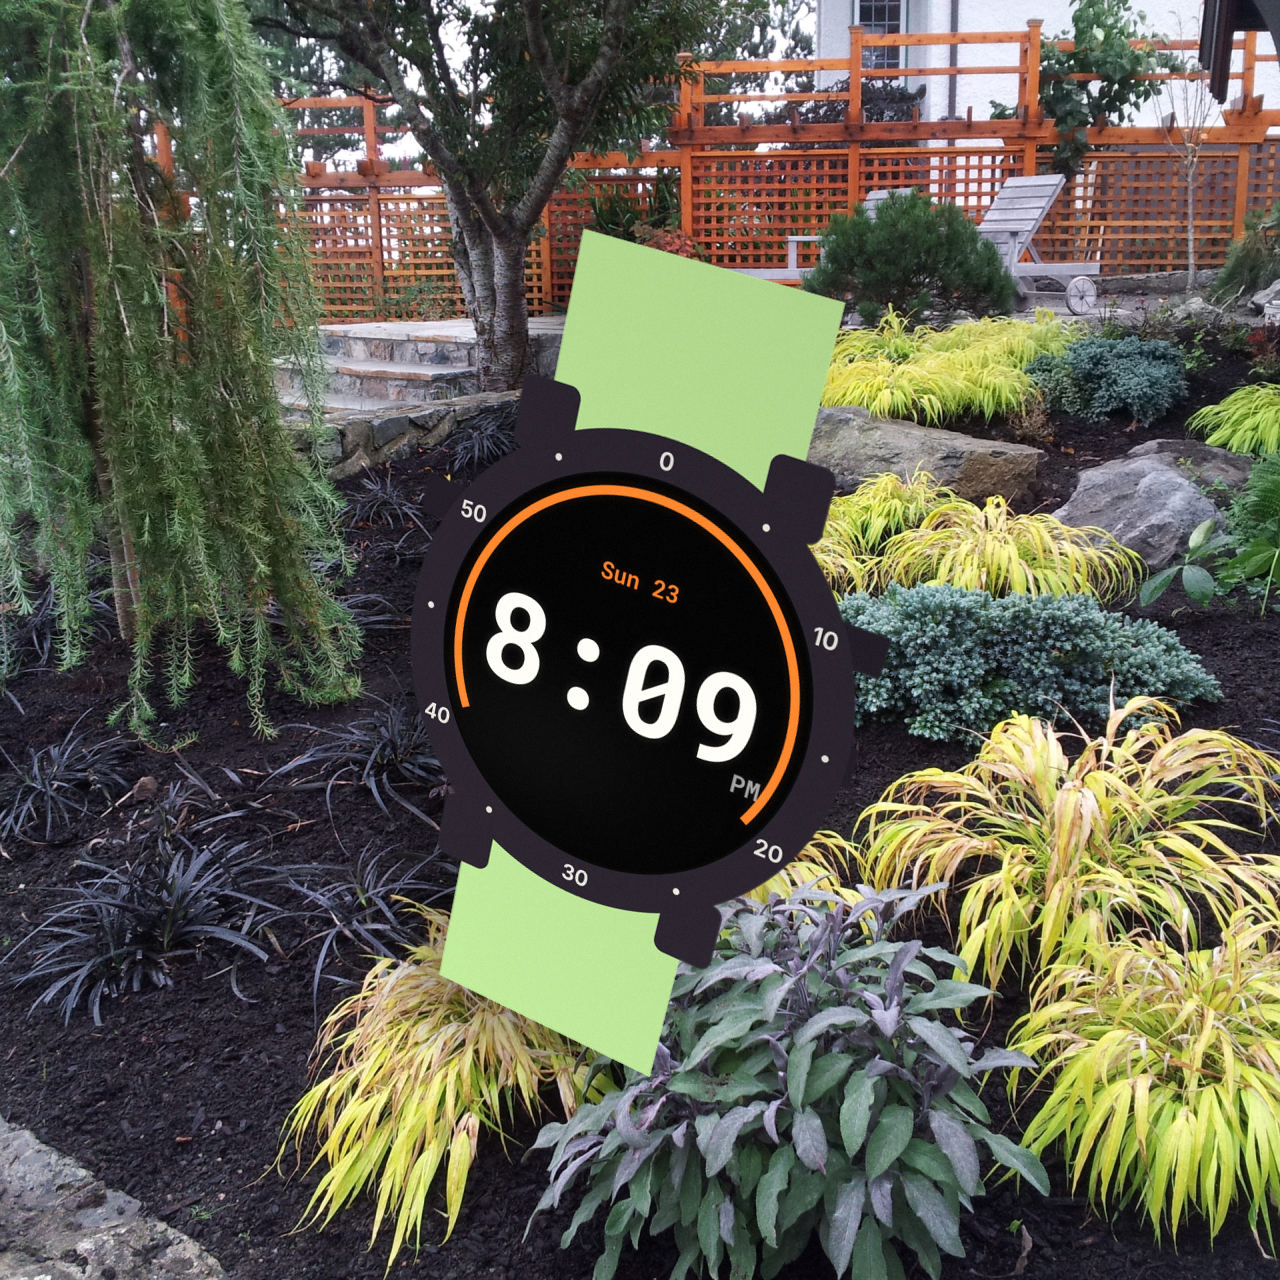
8:09
